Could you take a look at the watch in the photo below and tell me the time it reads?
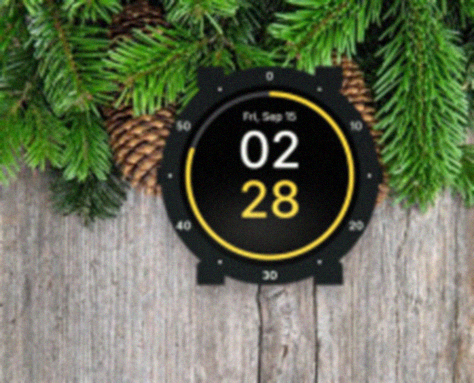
2:28
